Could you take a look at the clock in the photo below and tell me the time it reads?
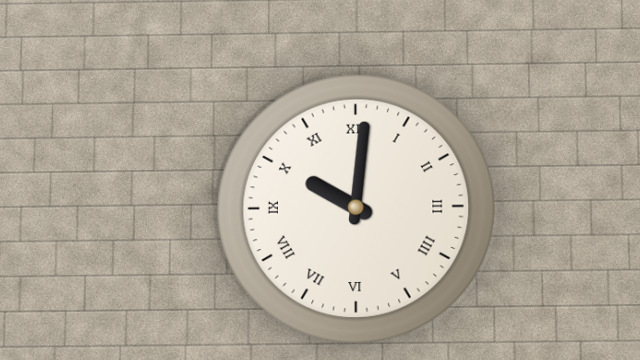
10:01
